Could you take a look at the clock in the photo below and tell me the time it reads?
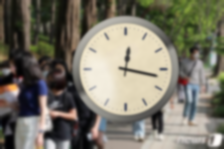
12:17
